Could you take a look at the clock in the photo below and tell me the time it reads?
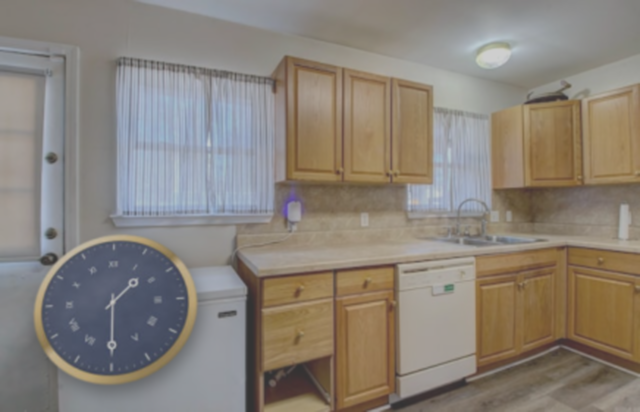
1:30
